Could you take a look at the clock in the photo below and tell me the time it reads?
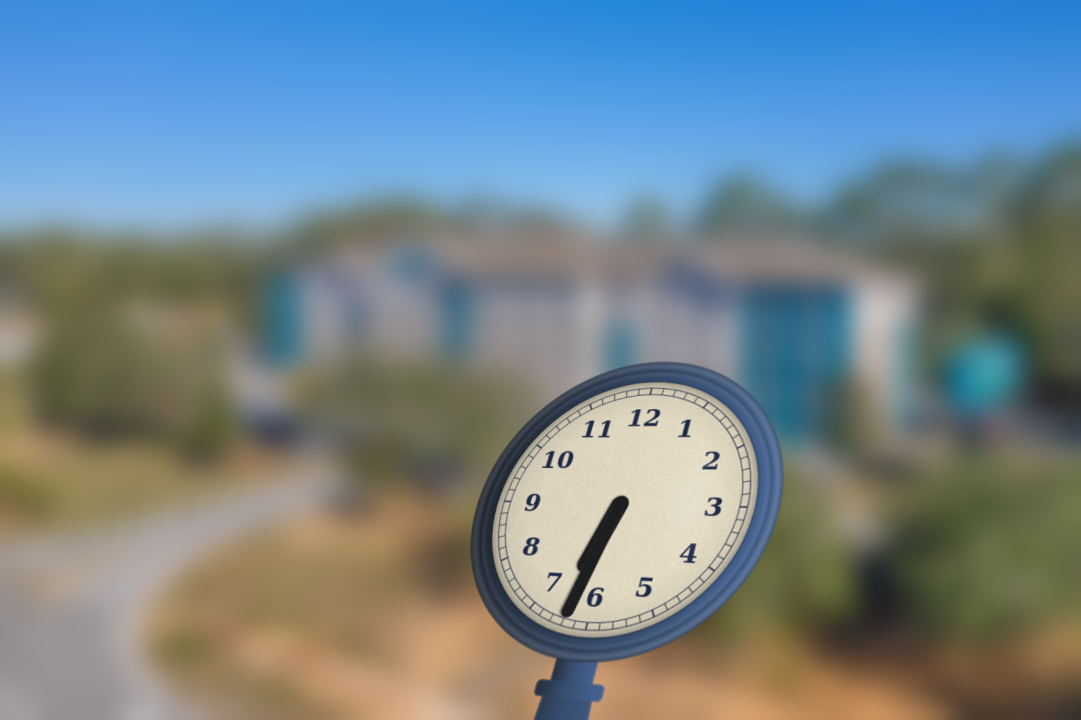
6:32
